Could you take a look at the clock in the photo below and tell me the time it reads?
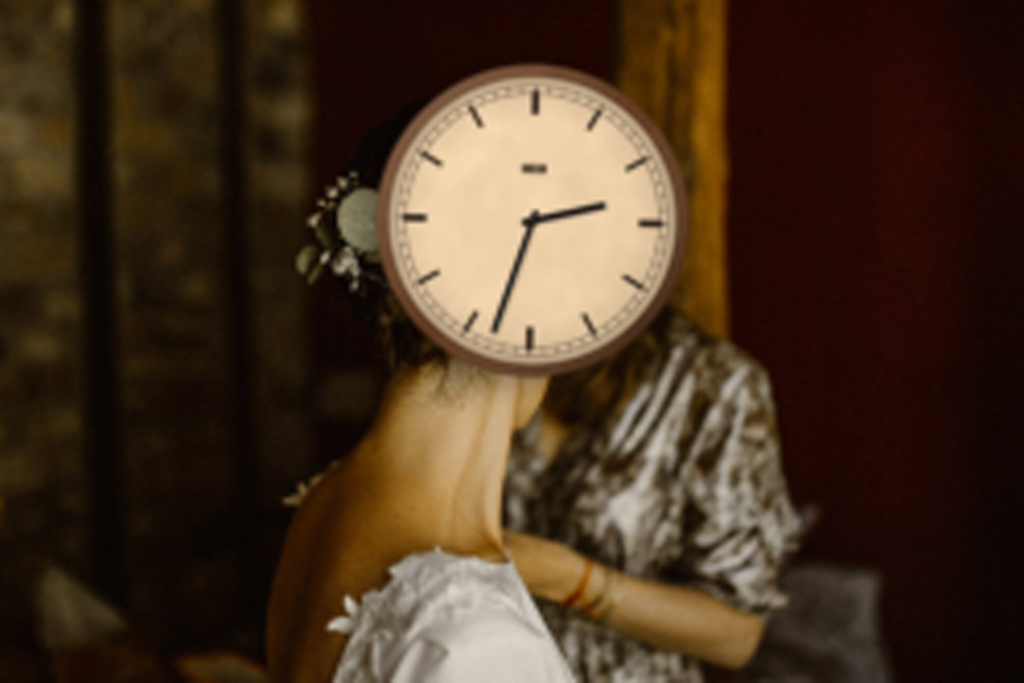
2:33
